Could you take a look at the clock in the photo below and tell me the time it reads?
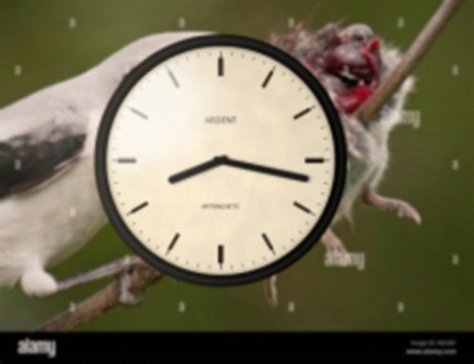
8:17
